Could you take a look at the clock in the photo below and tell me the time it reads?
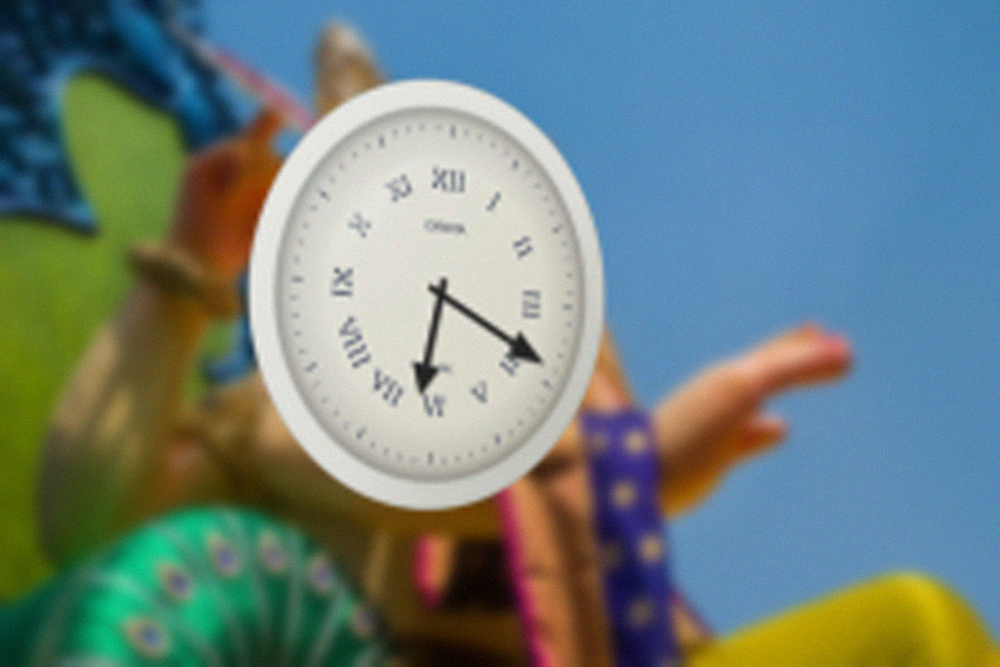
6:19
